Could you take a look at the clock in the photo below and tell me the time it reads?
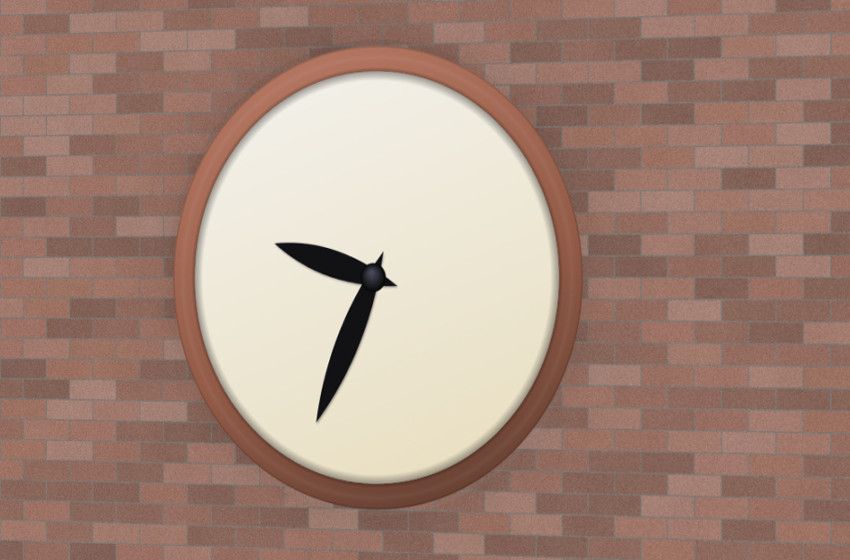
9:34
